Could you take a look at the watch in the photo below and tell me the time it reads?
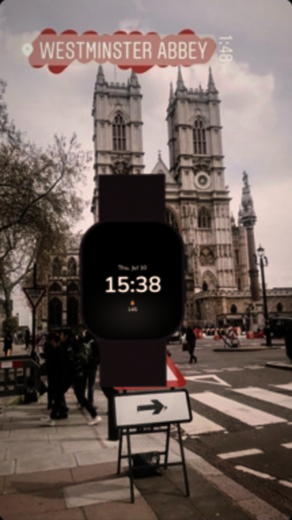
15:38
